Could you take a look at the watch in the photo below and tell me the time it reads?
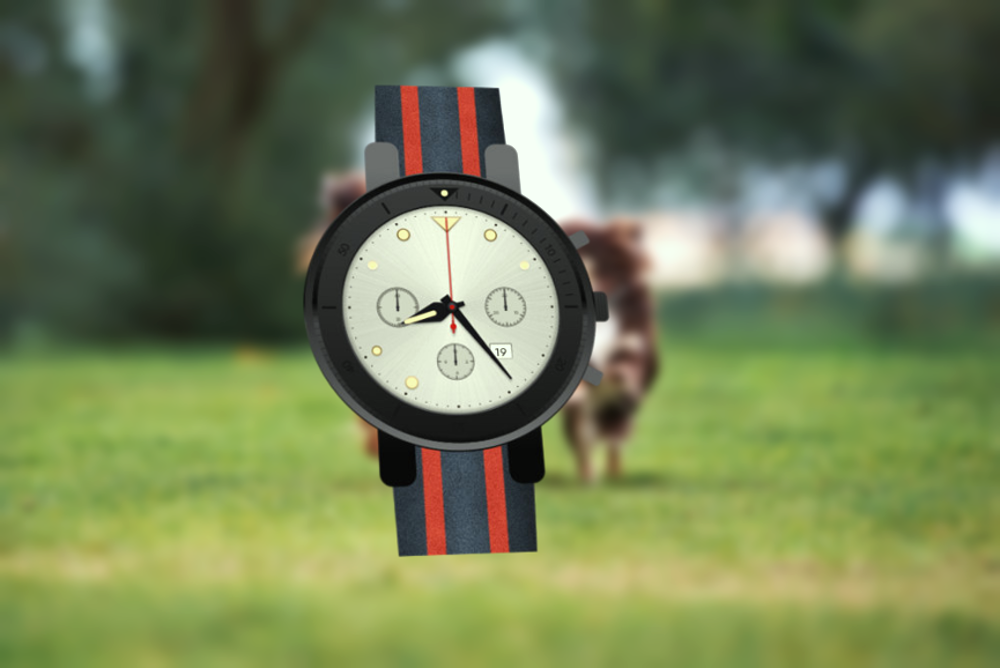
8:24
